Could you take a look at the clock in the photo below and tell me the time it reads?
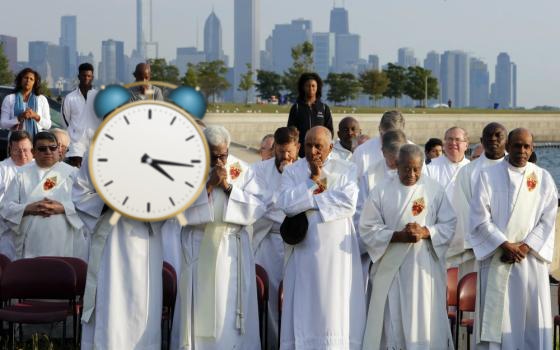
4:16
